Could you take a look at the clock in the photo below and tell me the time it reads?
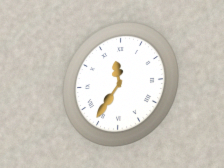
11:36
